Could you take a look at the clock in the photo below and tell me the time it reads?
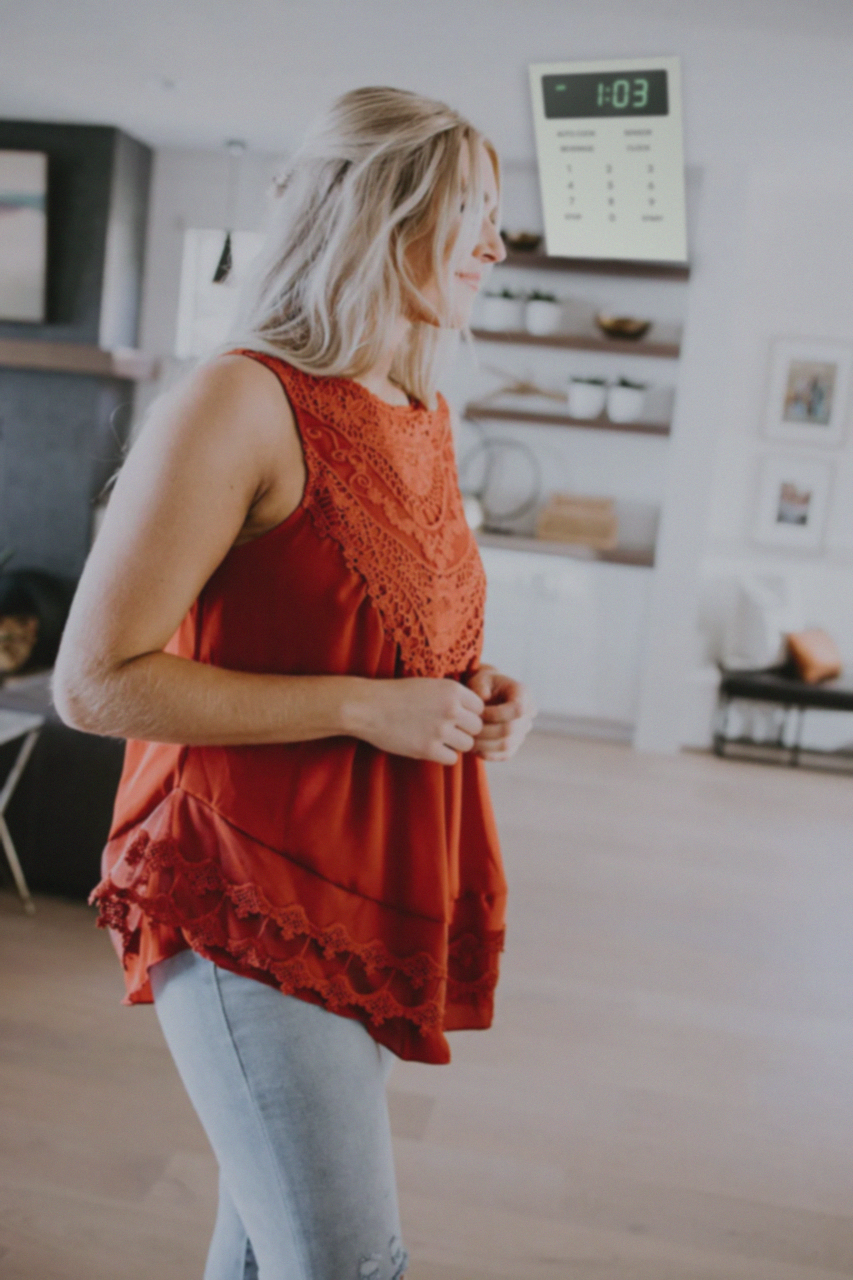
1:03
